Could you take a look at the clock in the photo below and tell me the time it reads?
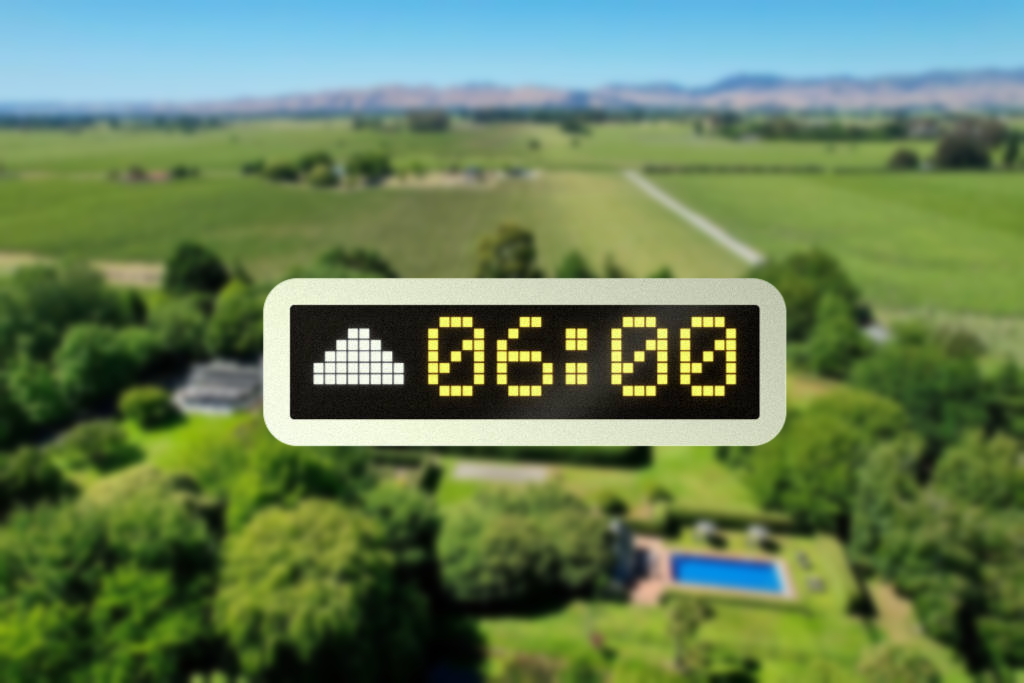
6:00
